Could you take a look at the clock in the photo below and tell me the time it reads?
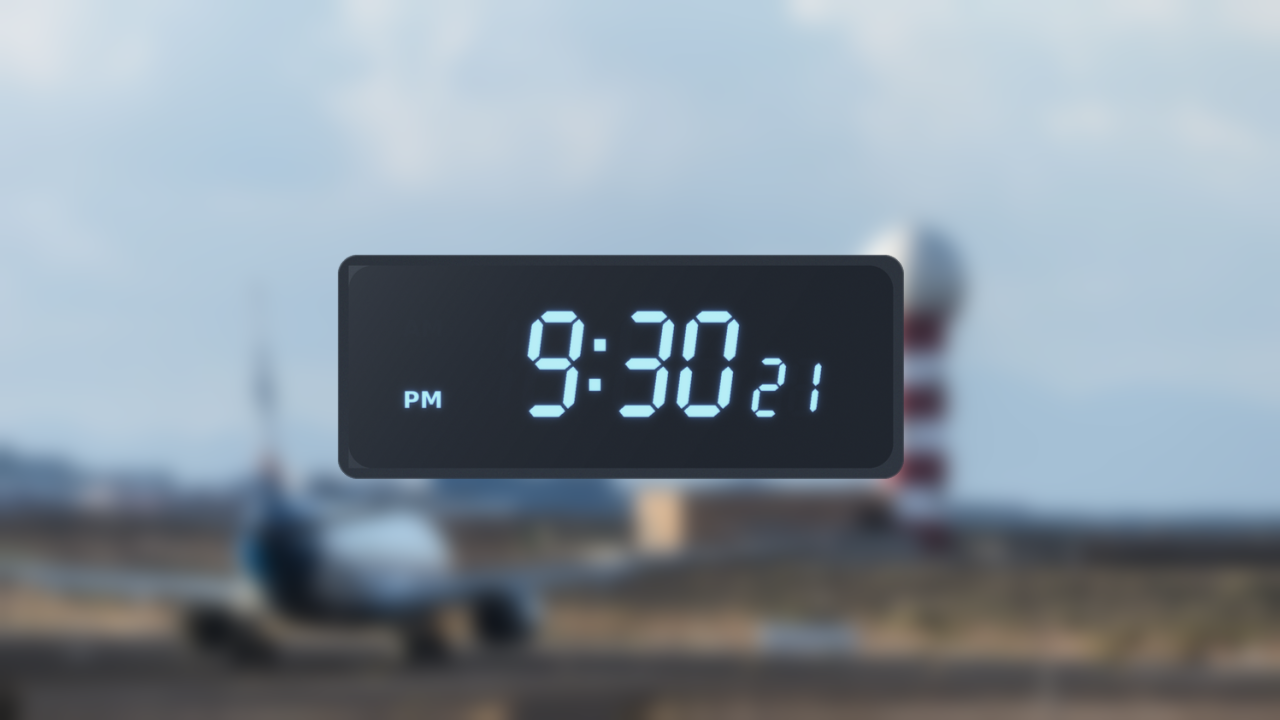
9:30:21
